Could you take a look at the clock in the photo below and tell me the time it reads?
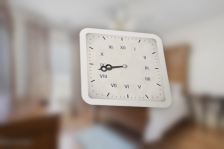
8:43
